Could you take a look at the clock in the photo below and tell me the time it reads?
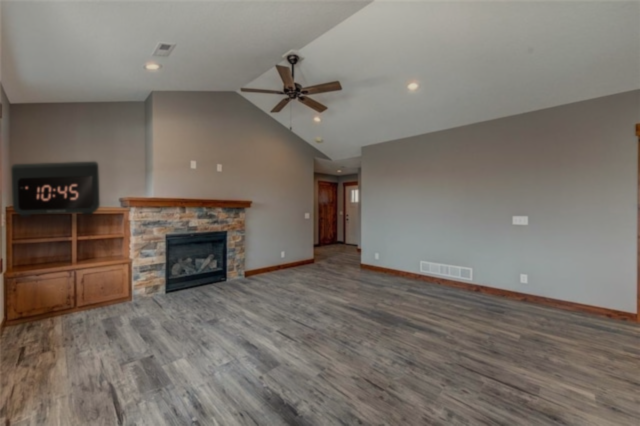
10:45
